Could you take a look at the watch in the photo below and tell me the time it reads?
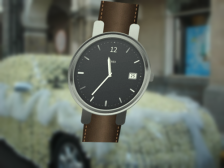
11:36
